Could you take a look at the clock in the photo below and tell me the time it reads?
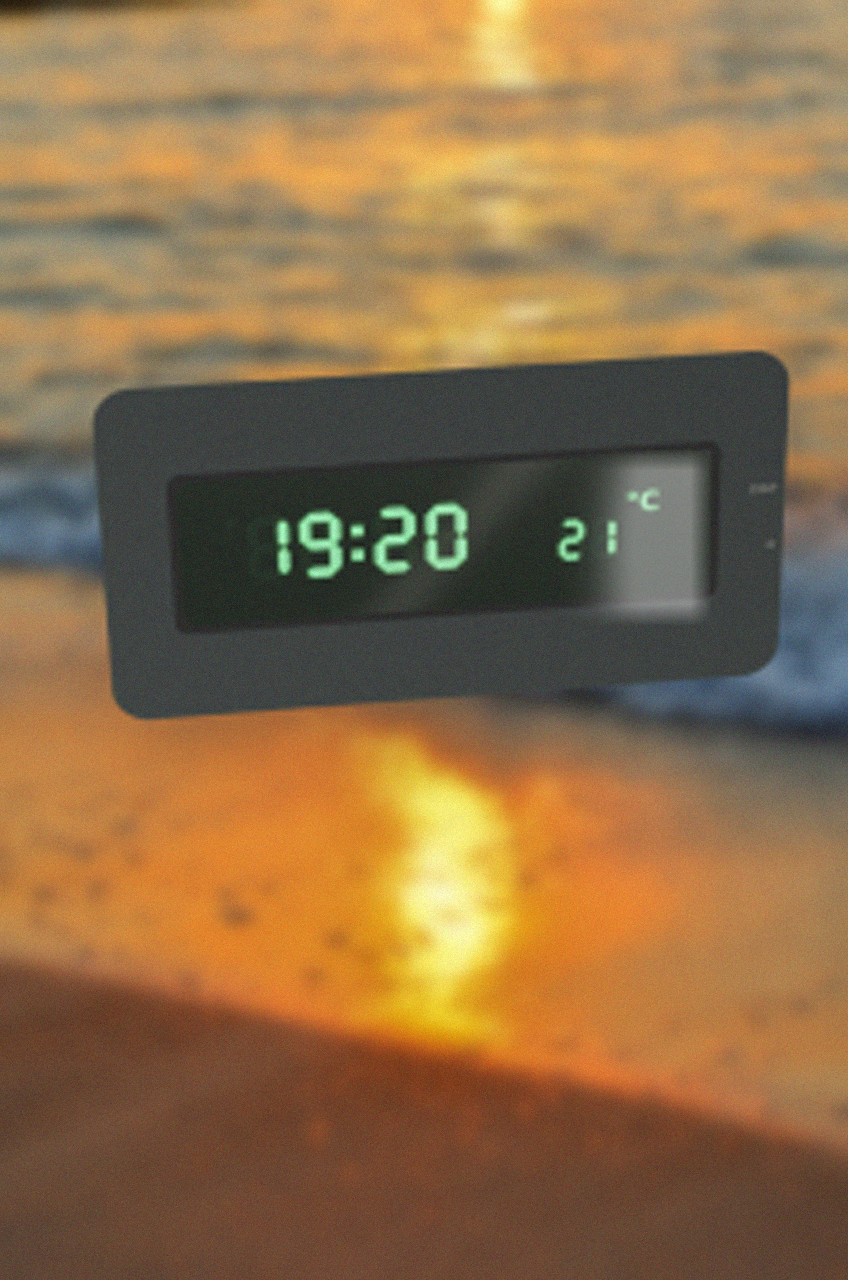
19:20
